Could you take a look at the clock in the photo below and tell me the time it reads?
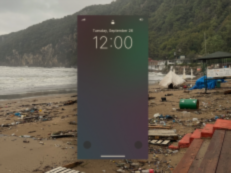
12:00
